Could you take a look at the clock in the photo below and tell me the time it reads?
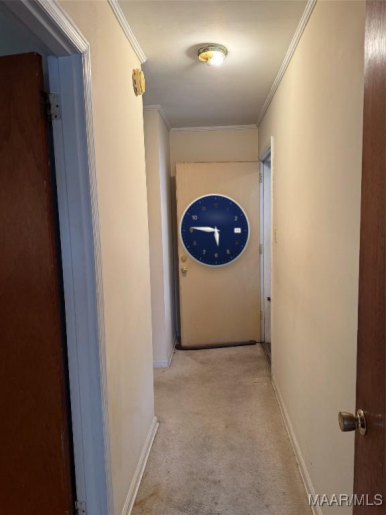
5:46
